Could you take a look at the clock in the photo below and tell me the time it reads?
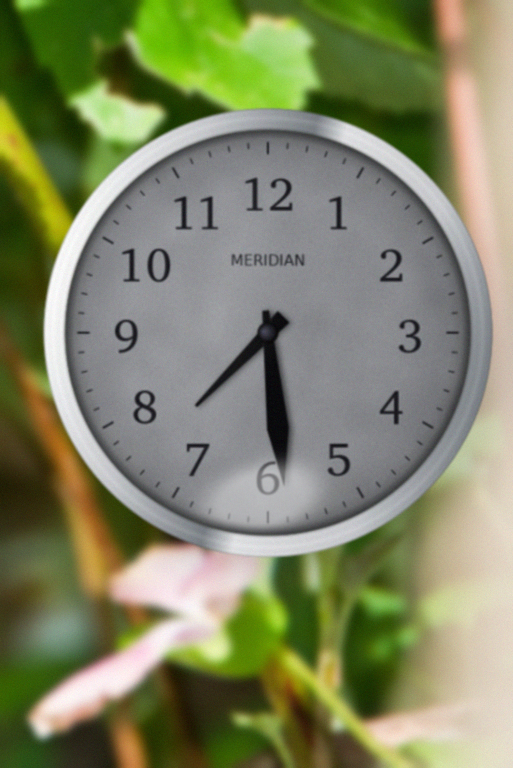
7:29
